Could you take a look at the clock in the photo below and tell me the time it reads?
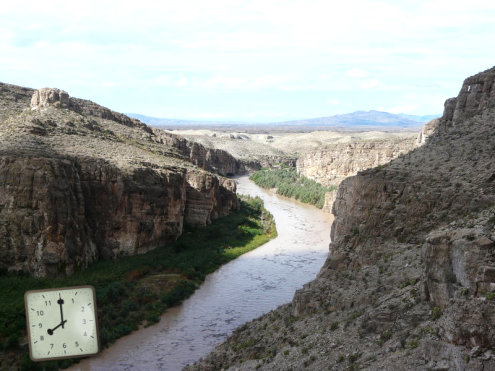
8:00
